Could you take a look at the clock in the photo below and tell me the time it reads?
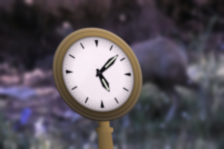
5:08
